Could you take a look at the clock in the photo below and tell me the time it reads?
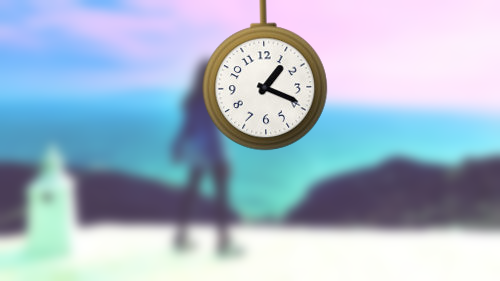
1:19
